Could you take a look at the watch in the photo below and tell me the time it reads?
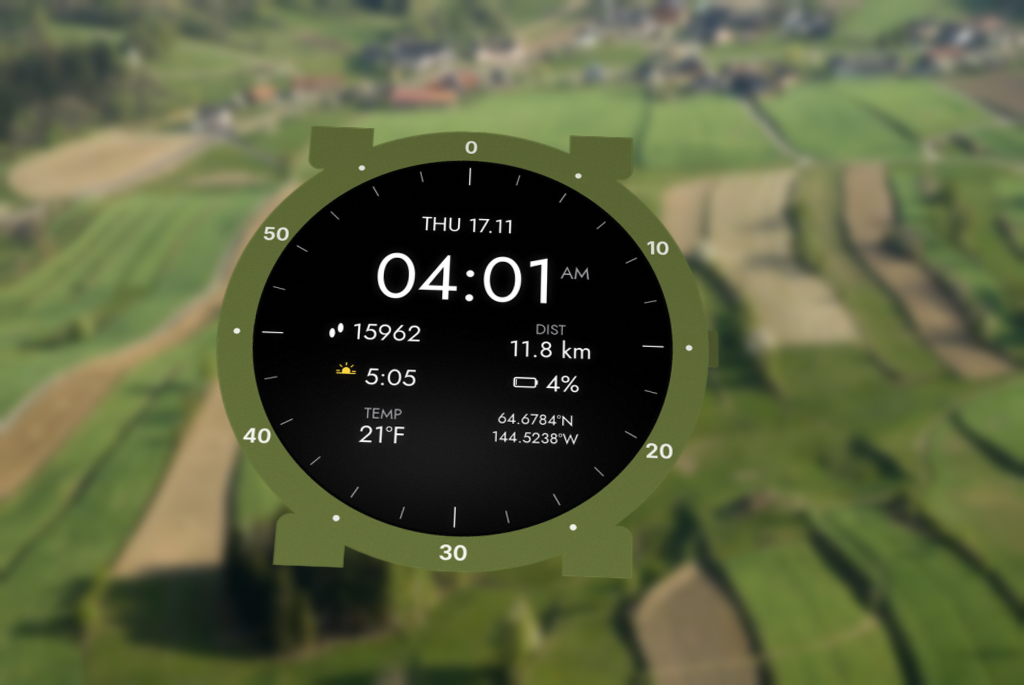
4:01
